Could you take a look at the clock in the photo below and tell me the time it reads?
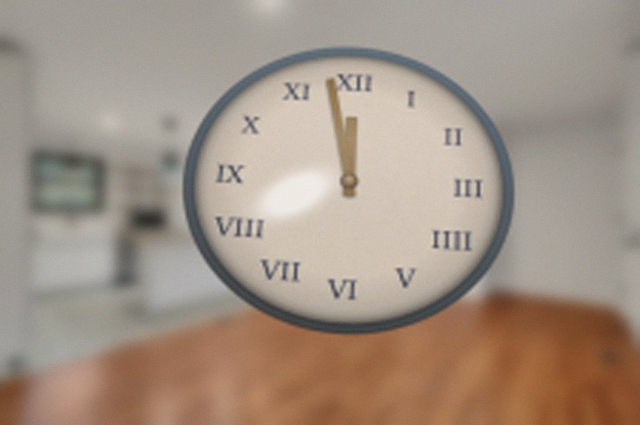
11:58
